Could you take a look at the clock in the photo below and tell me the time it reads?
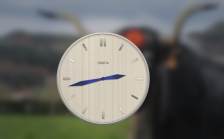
2:43
